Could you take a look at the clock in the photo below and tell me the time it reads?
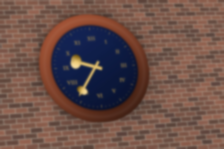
9:36
